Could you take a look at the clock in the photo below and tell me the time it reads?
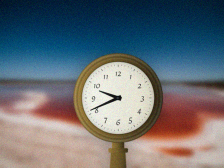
9:41
